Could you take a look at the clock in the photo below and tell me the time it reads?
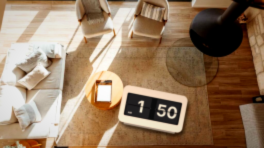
1:50
